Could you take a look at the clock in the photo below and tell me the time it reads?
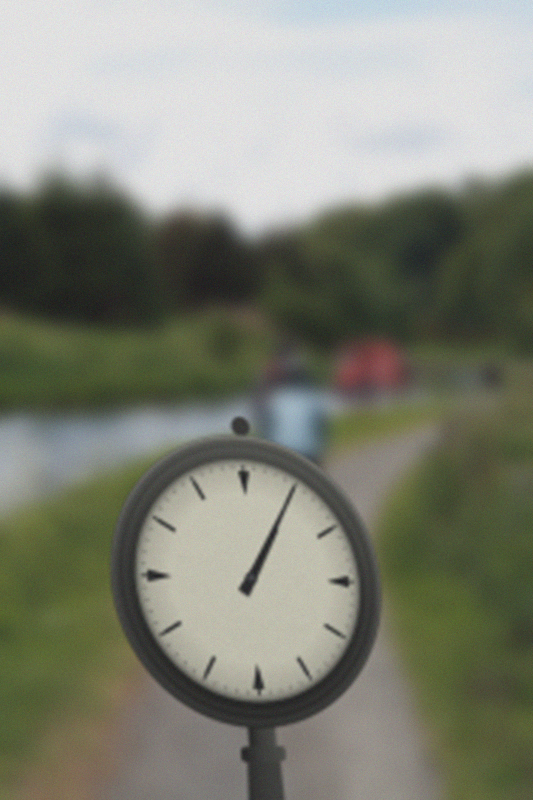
1:05
